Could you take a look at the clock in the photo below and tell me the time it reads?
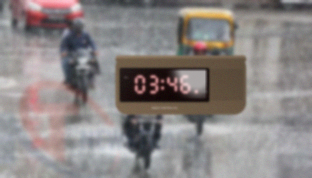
3:46
